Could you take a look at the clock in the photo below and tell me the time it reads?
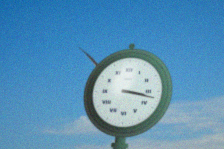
3:17
